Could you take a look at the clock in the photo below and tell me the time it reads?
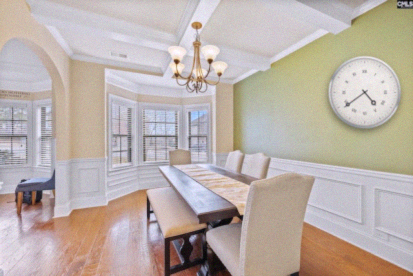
4:39
